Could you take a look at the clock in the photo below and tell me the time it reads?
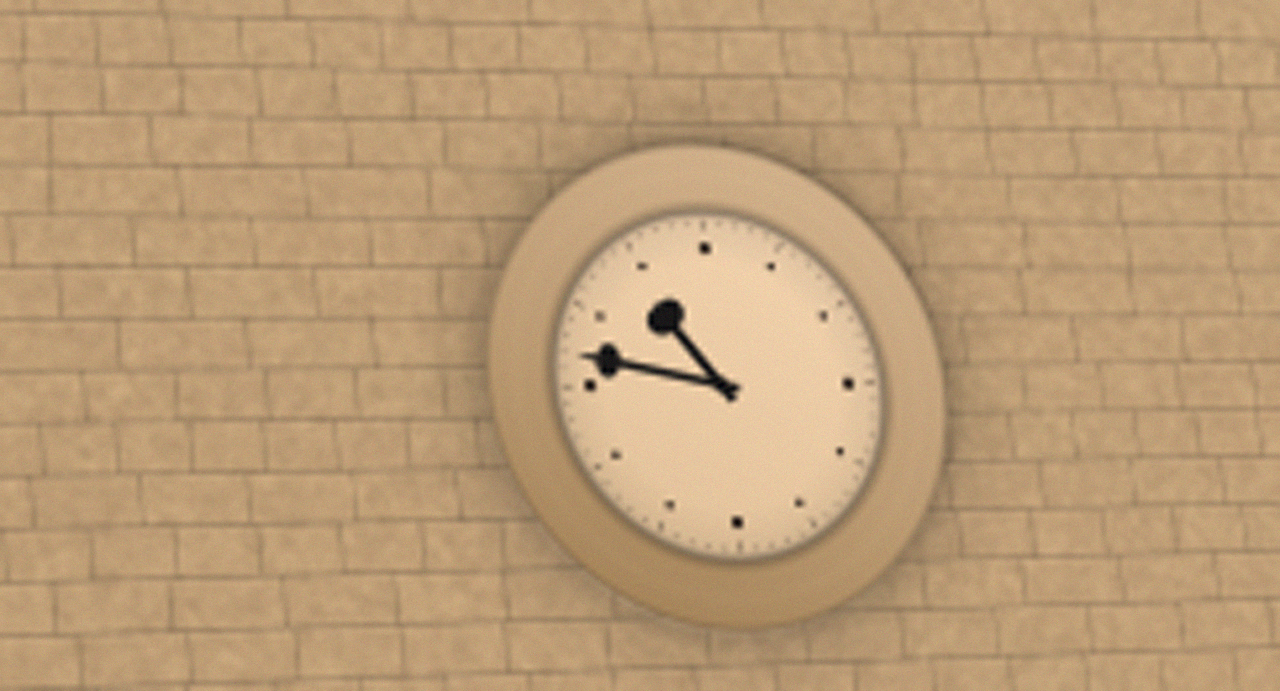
10:47
